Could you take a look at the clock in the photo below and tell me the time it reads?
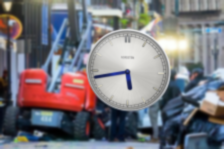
5:43
